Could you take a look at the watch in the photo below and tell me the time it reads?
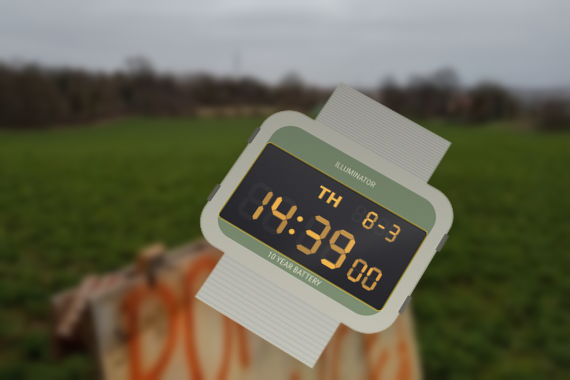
14:39:00
